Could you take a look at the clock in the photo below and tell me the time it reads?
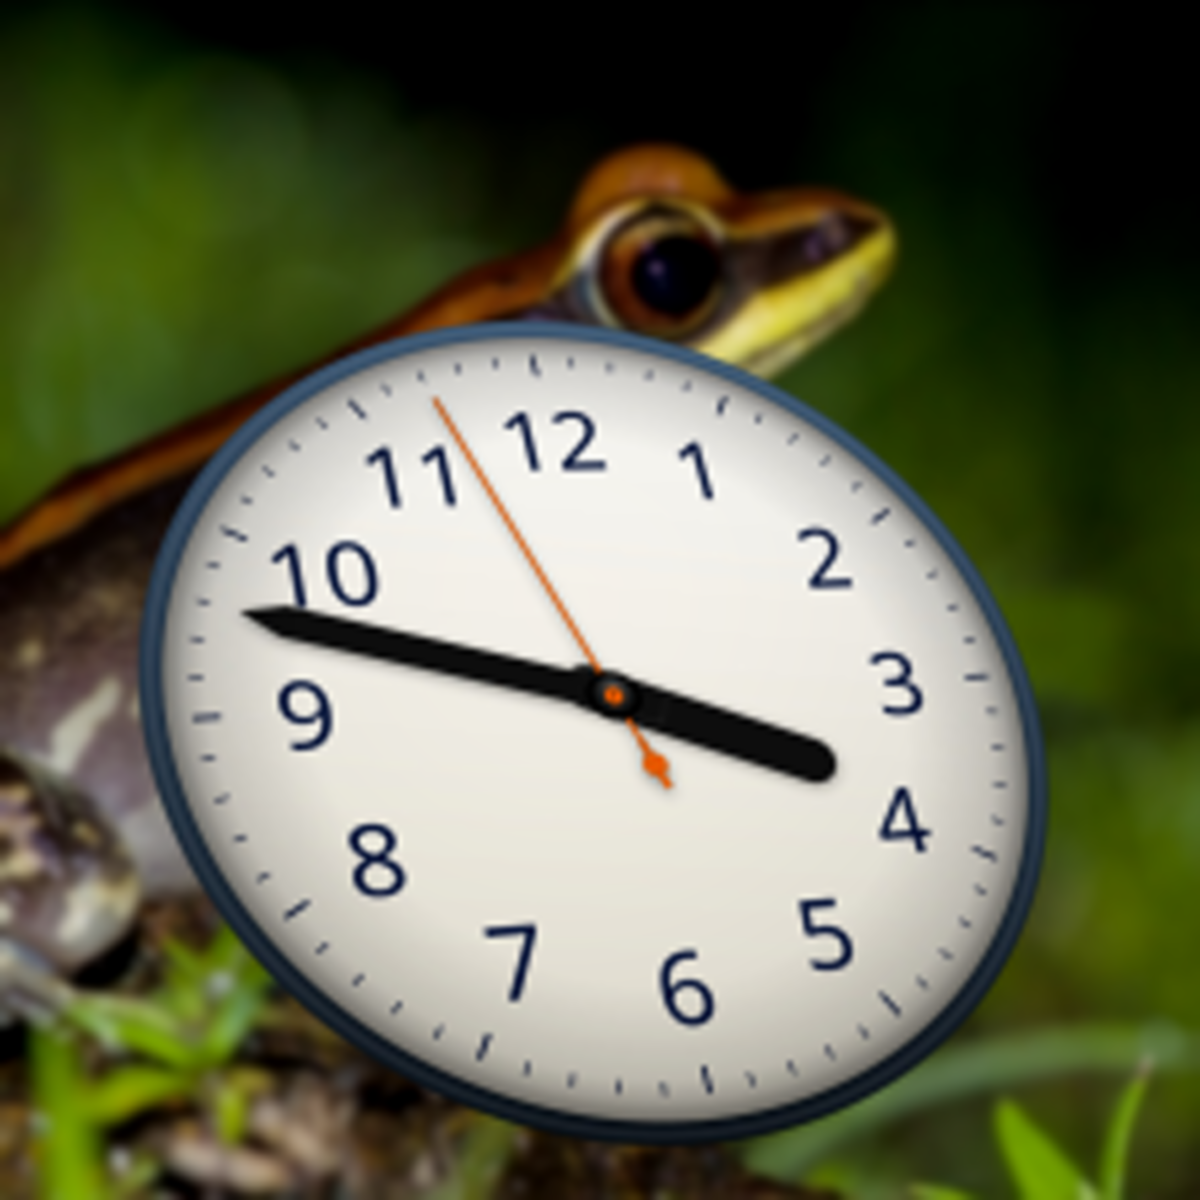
3:47:57
